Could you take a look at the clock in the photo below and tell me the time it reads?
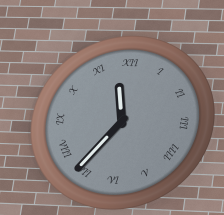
11:36
